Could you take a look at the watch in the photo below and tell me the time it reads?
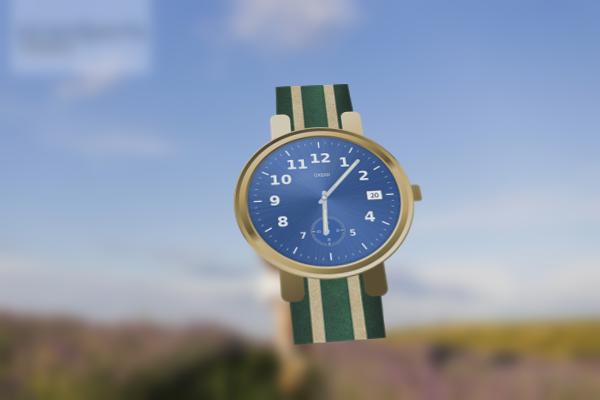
6:07
